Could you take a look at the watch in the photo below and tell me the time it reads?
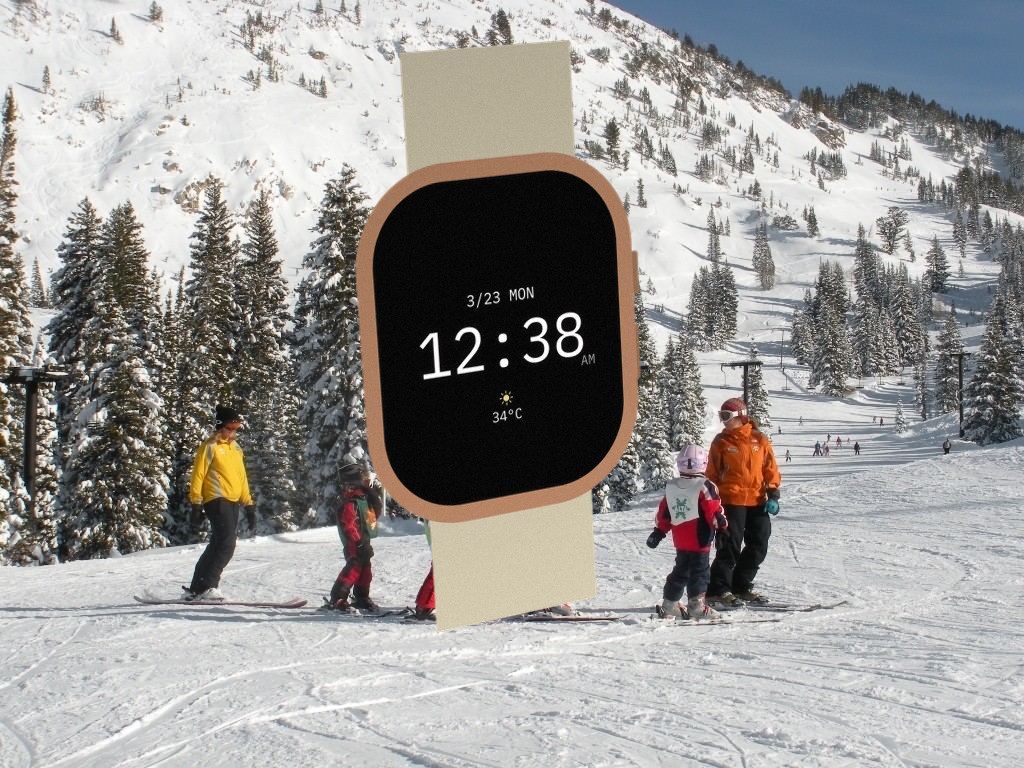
12:38
